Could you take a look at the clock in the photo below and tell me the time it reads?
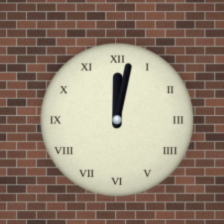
12:02
